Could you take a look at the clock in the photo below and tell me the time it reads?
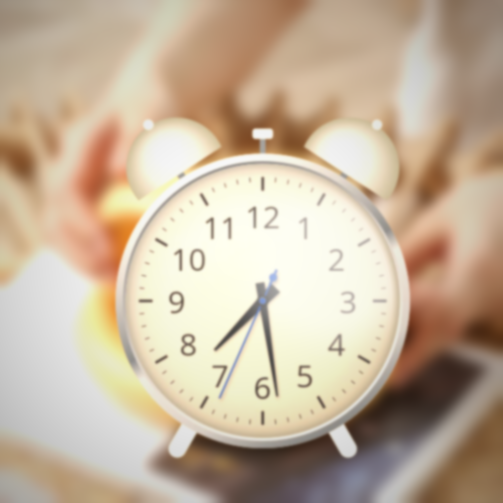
7:28:34
